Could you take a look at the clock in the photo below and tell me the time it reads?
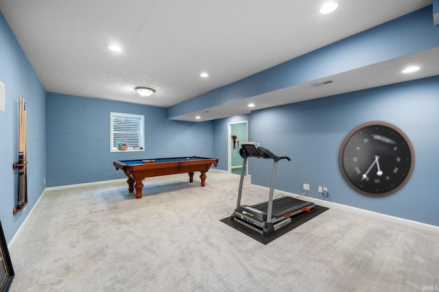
5:36
